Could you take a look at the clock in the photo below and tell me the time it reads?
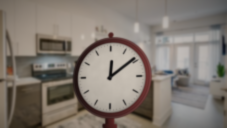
12:09
